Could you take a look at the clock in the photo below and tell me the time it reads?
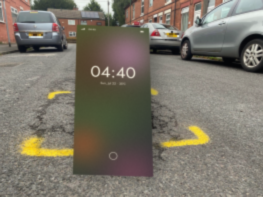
4:40
